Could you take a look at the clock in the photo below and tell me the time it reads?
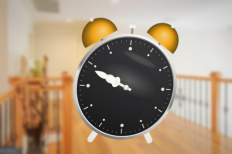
9:49
